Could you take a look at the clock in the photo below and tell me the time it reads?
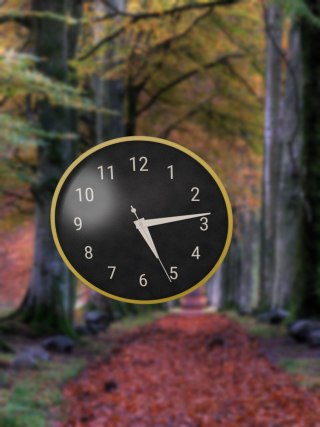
5:13:26
